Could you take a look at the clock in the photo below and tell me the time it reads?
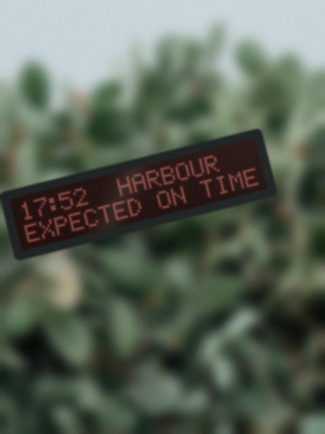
17:52
